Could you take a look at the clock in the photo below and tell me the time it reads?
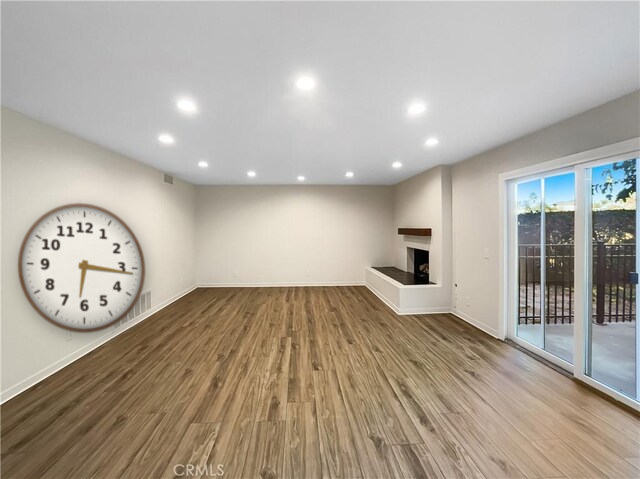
6:16
